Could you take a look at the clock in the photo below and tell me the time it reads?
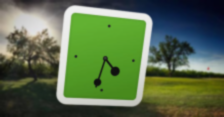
4:32
